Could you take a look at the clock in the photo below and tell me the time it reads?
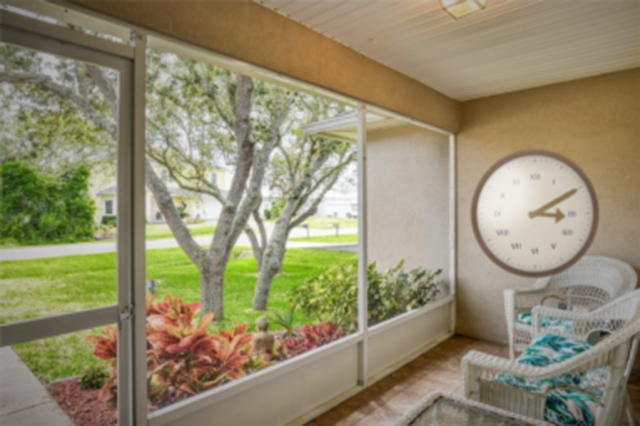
3:10
